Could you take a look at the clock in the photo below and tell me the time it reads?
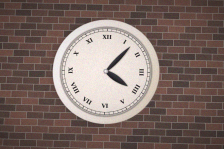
4:07
